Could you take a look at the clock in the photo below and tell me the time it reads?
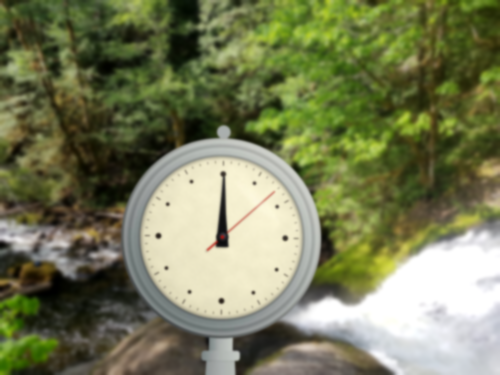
12:00:08
